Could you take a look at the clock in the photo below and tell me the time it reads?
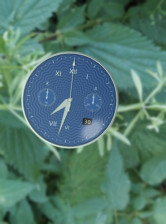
7:32
